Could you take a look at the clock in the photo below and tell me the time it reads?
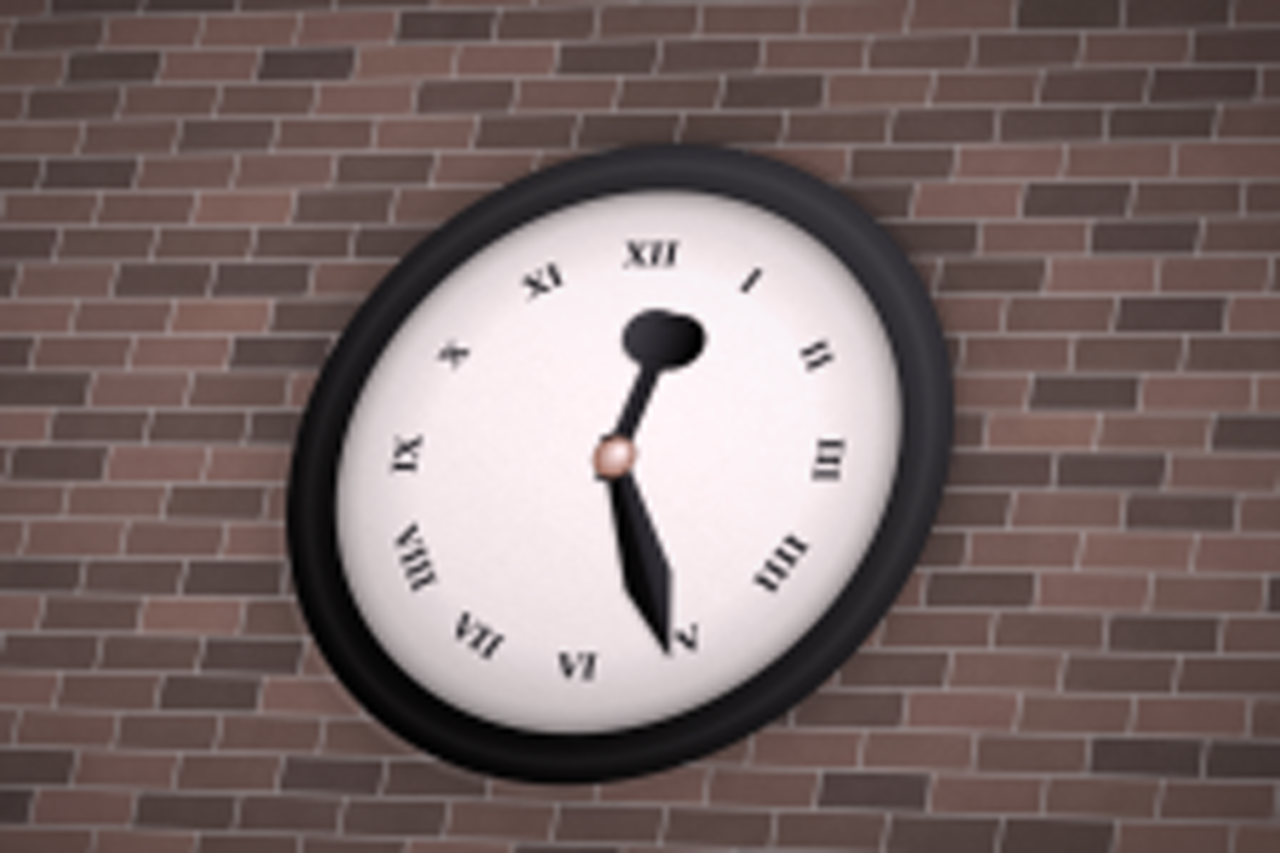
12:26
